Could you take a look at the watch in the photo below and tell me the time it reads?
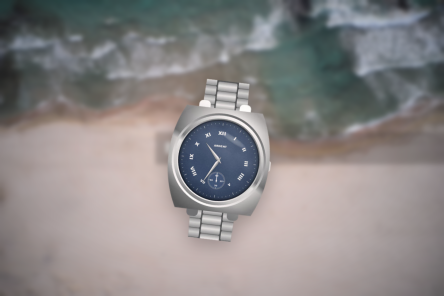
10:35
